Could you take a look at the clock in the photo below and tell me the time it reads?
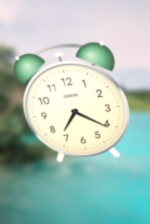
7:21
